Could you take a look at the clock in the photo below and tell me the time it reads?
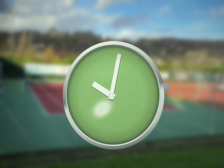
10:02
